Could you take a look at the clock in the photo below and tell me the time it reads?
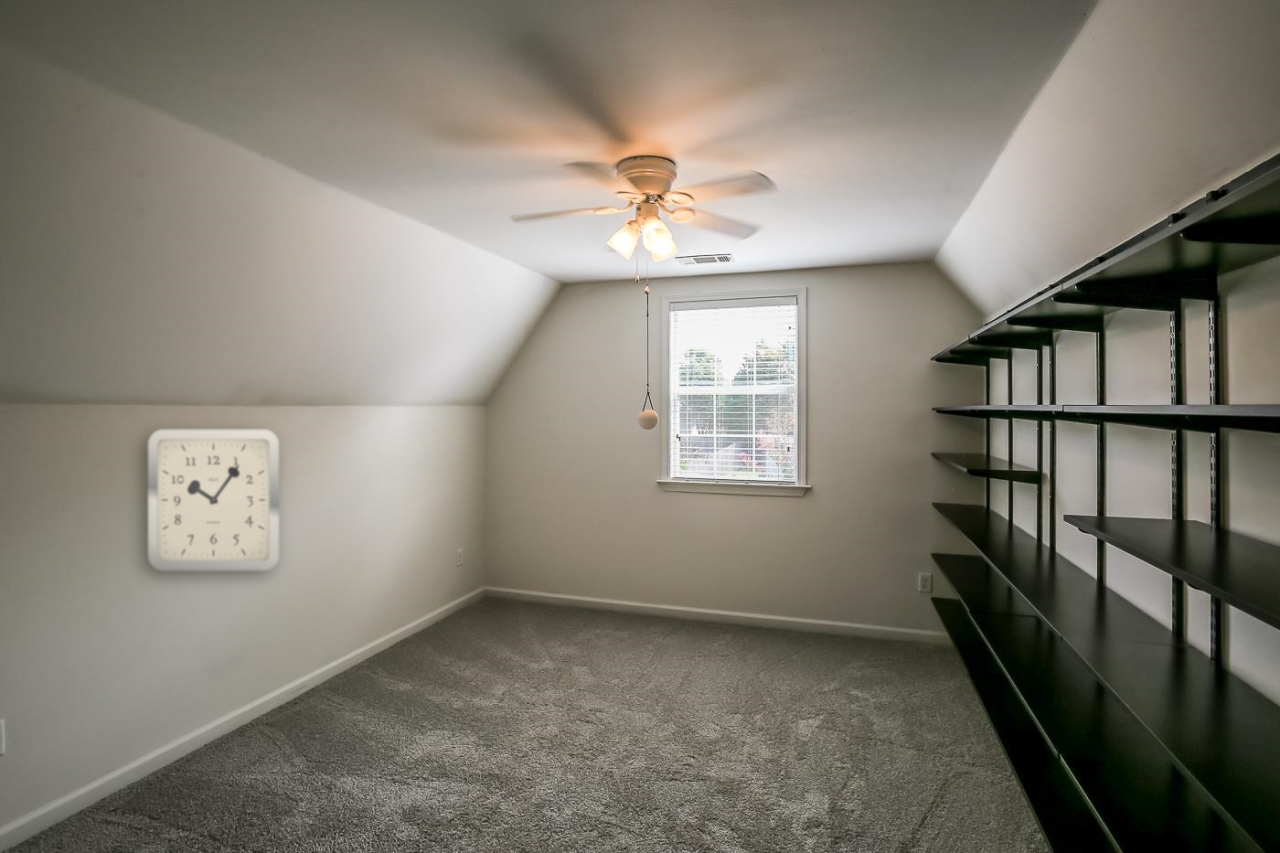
10:06
